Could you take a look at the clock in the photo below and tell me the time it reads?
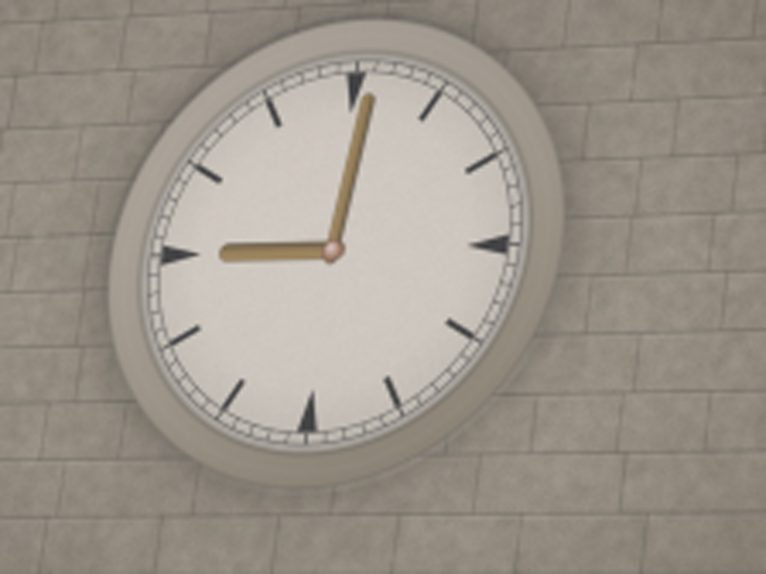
9:01
